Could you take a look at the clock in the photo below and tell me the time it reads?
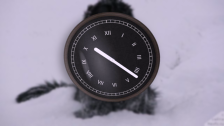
10:22
